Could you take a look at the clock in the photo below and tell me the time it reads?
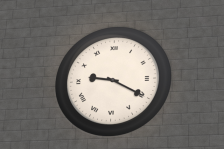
9:20
